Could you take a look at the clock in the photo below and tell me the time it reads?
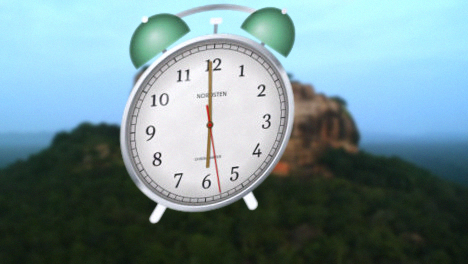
5:59:28
